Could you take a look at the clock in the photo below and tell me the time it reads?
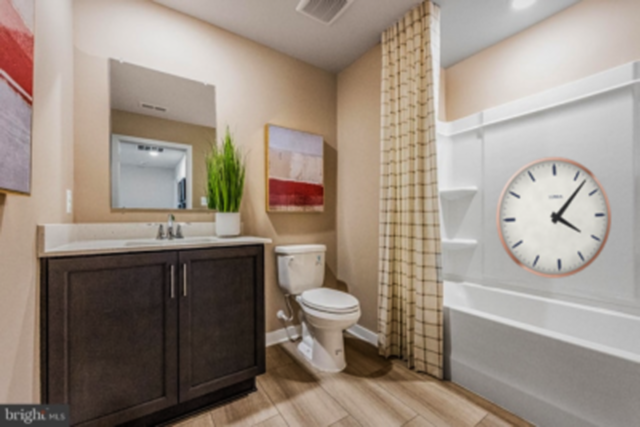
4:07
